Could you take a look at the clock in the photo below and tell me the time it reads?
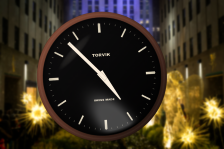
4:53
